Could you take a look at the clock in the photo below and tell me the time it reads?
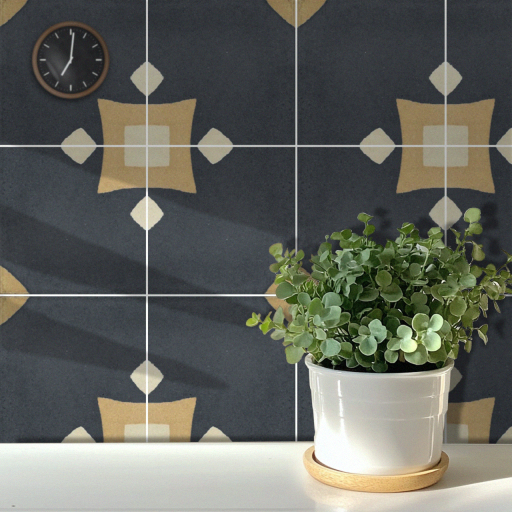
7:01
